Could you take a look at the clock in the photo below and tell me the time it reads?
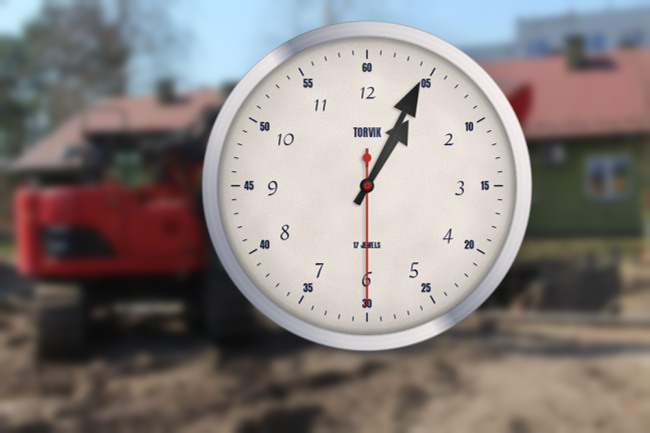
1:04:30
